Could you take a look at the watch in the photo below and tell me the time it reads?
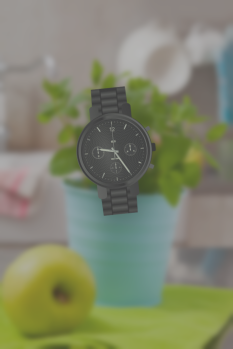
9:25
